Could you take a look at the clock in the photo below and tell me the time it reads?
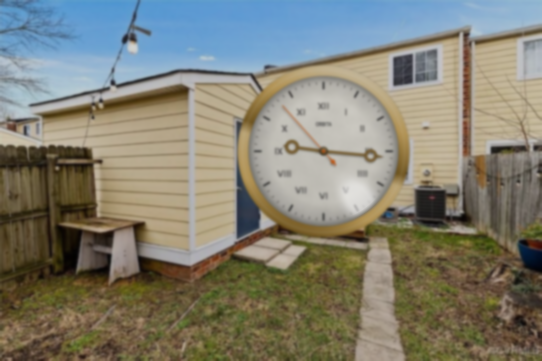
9:15:53
